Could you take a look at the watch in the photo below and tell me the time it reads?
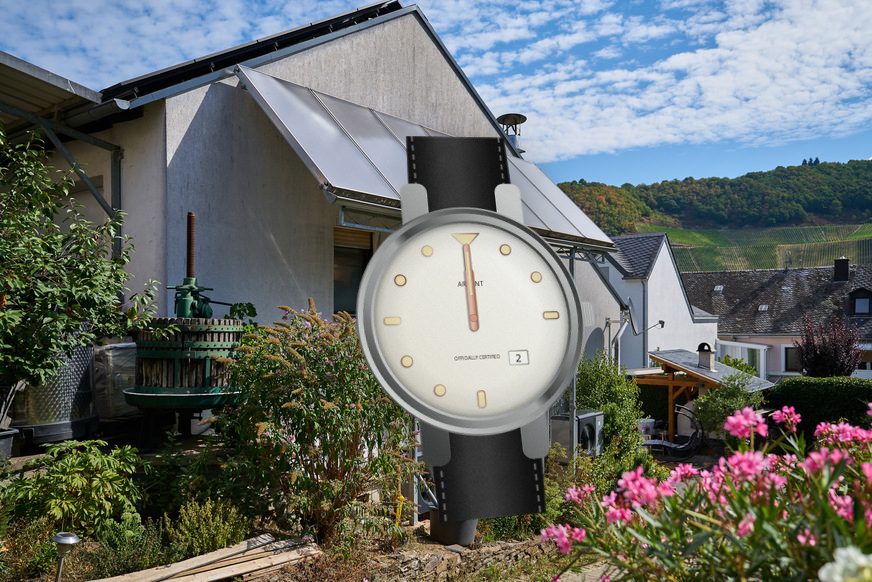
12:00
